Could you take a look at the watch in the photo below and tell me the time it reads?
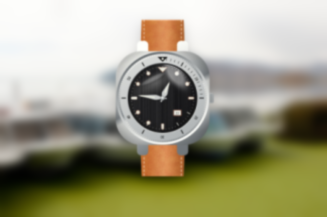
12:46
